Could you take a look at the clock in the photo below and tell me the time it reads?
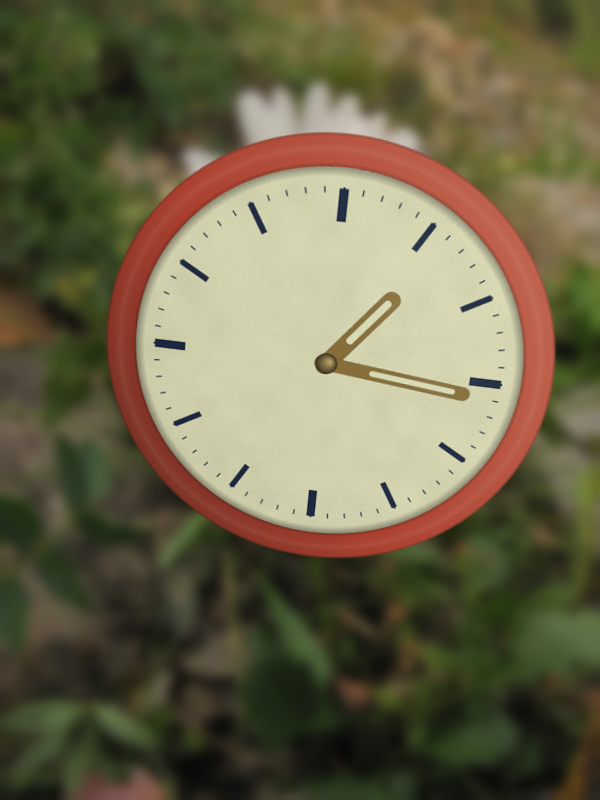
1:16
